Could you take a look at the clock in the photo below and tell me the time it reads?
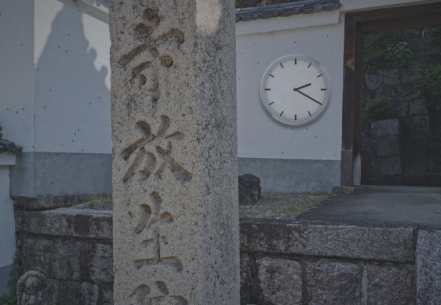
2:20
